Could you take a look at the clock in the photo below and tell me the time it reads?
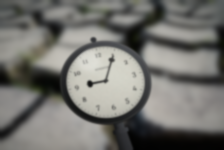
9:05
